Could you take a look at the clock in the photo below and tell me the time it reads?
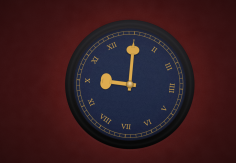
10:05
